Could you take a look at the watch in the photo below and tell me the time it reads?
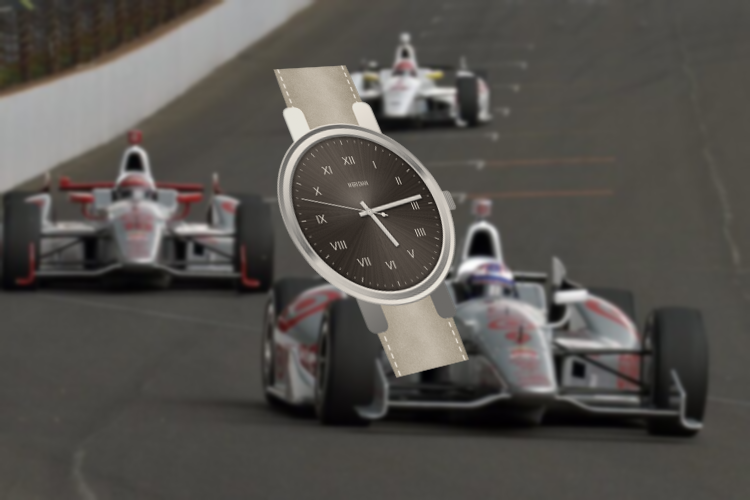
5:13:48
